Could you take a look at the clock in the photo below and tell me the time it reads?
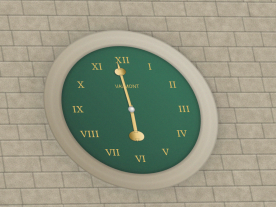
5:59
